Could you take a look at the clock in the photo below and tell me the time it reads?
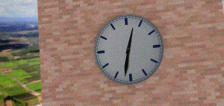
12:32
